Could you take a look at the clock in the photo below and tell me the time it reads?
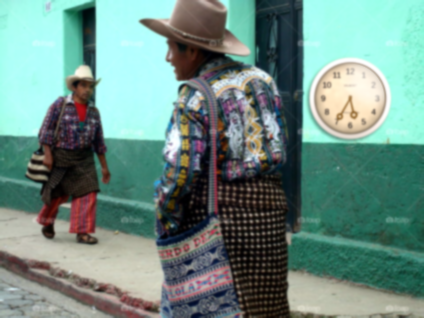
5:35
